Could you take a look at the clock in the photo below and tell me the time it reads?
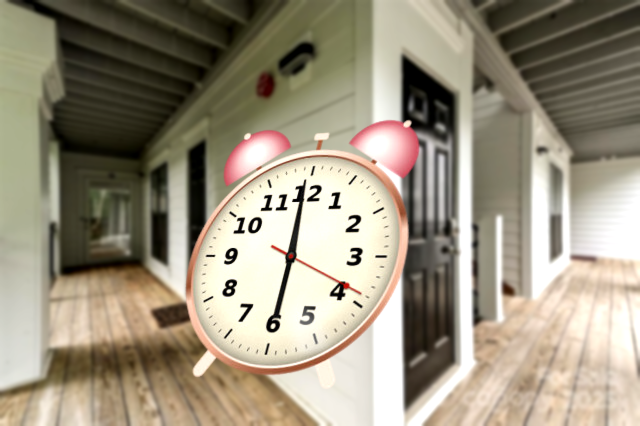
5:59:19
